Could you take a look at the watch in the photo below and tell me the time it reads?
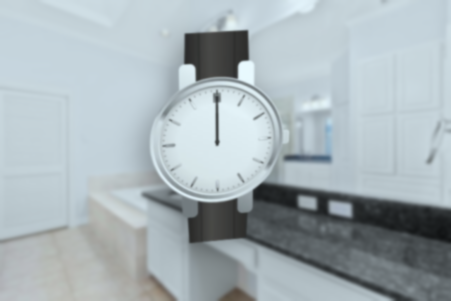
12:00
